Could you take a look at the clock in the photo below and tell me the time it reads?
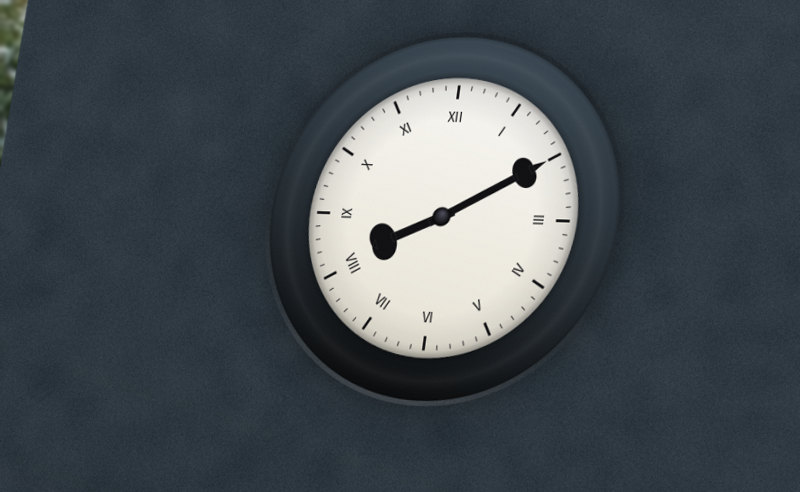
8:10
